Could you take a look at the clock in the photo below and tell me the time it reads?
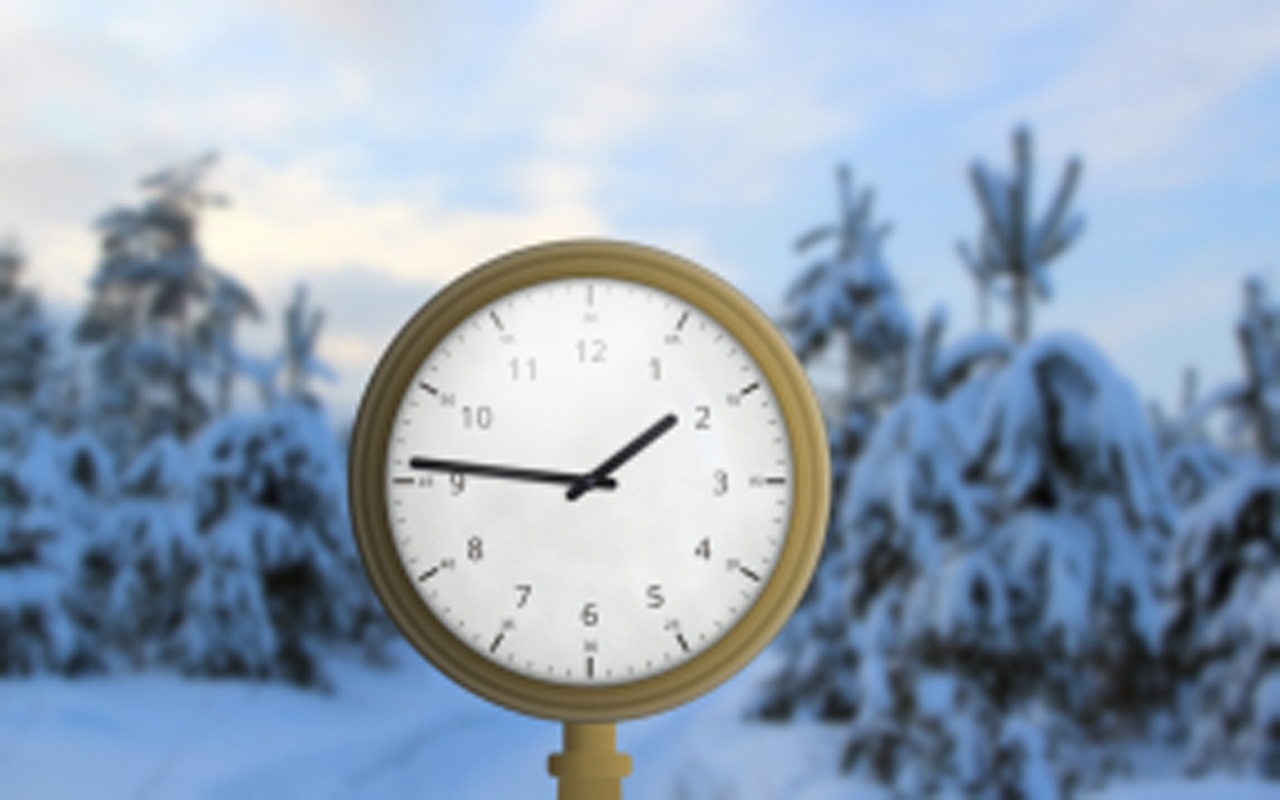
1:46
